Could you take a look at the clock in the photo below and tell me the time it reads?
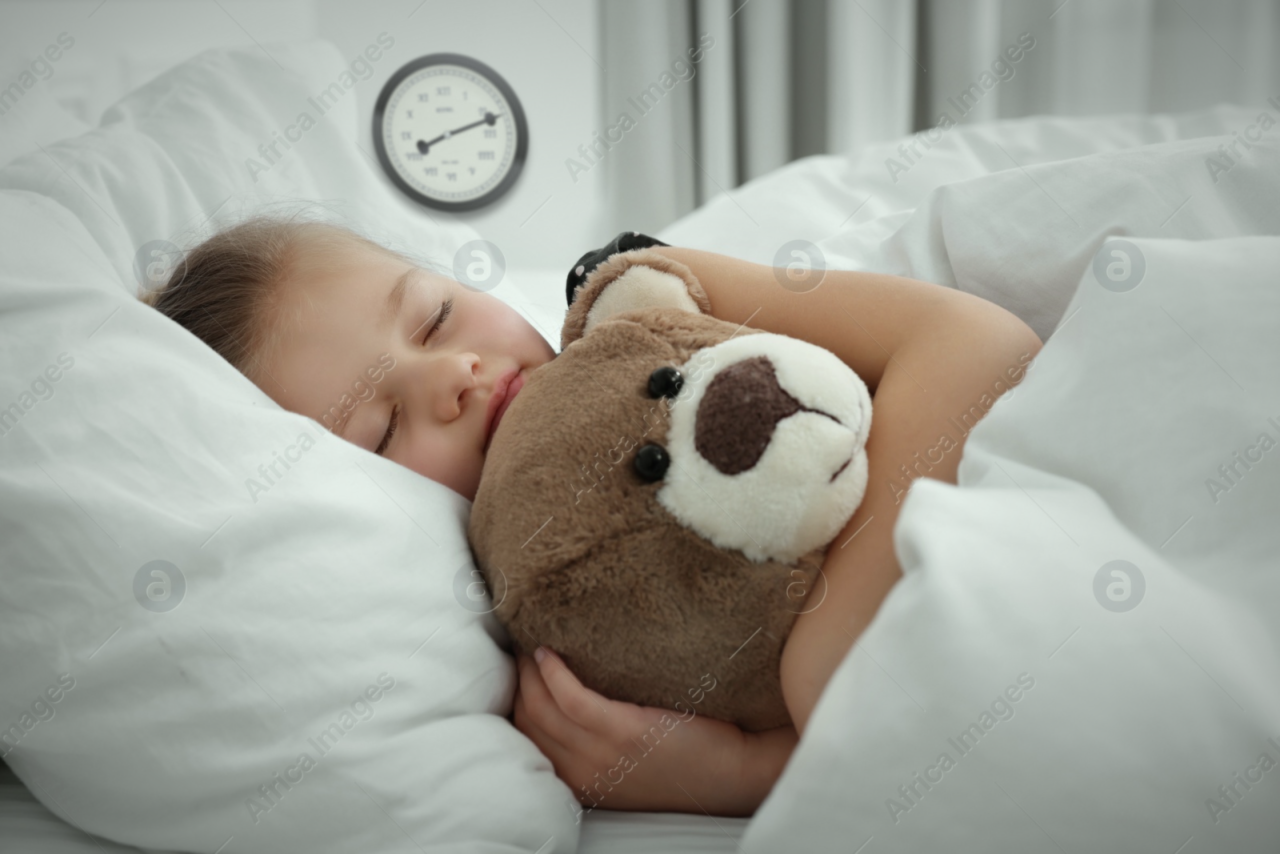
8:12
